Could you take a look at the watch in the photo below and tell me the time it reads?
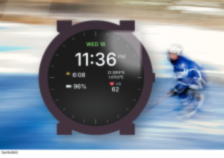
11:36
